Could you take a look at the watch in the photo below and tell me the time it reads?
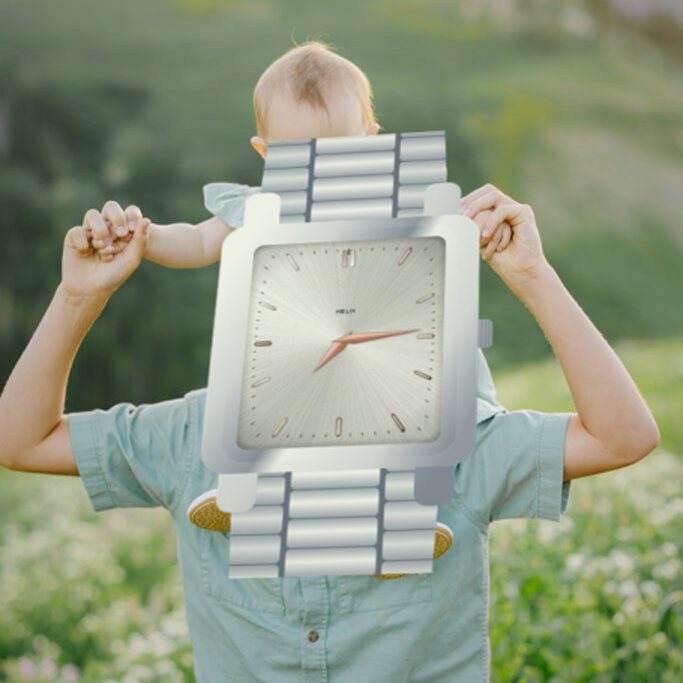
7:14
